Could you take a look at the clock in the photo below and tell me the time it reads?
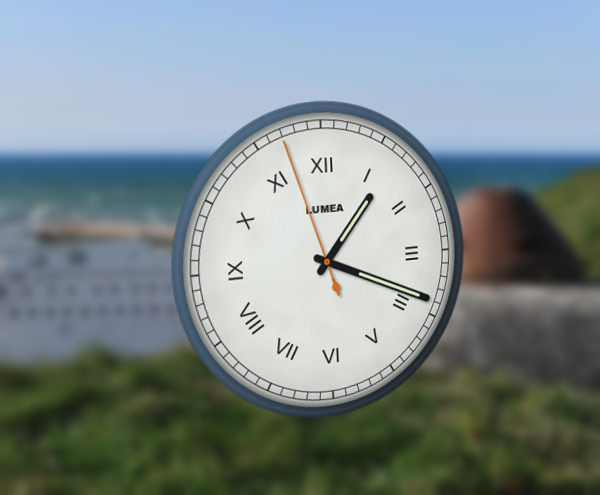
1:18:57
